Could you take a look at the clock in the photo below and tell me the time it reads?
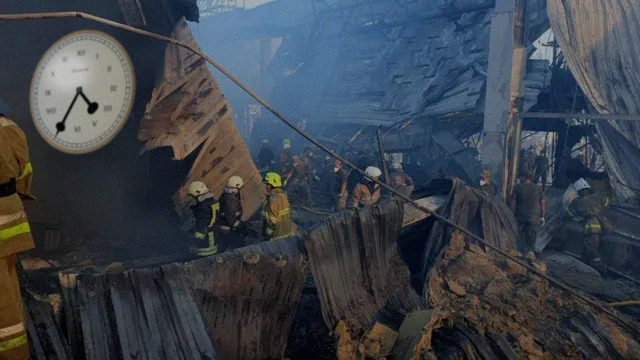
4:35
